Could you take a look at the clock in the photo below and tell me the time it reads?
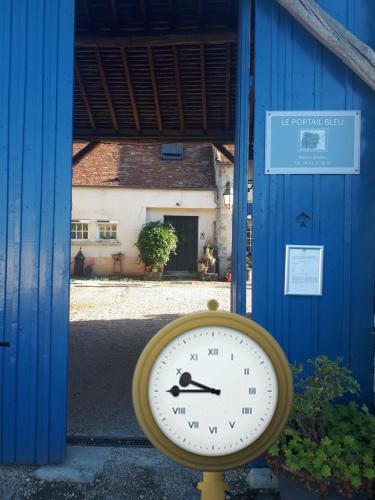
9:45
